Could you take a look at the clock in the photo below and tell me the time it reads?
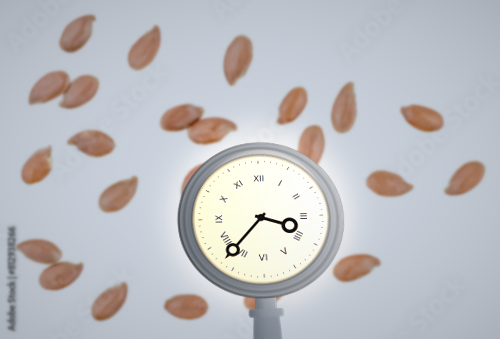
3:37
